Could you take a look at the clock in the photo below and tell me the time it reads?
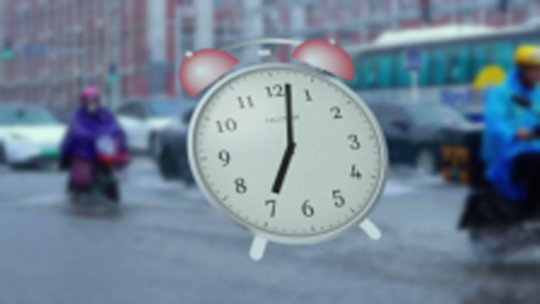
7:02
